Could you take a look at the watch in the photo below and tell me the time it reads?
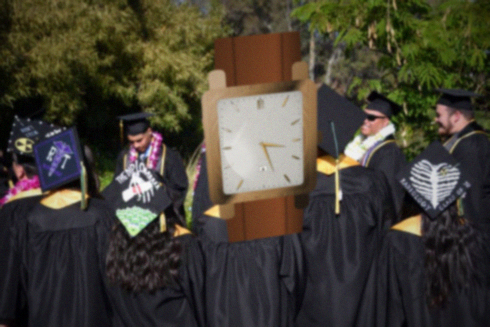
3:27
